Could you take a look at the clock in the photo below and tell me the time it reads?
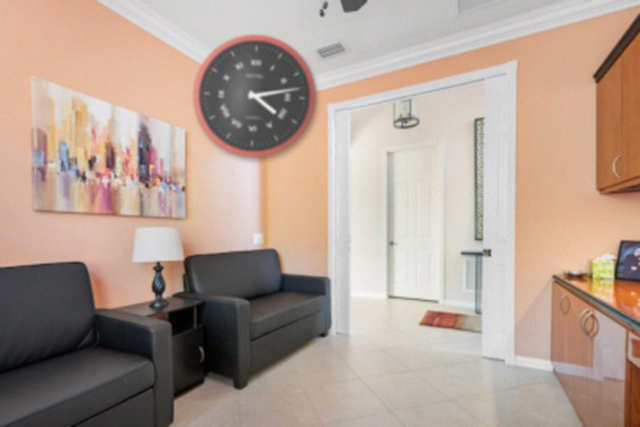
4:13
